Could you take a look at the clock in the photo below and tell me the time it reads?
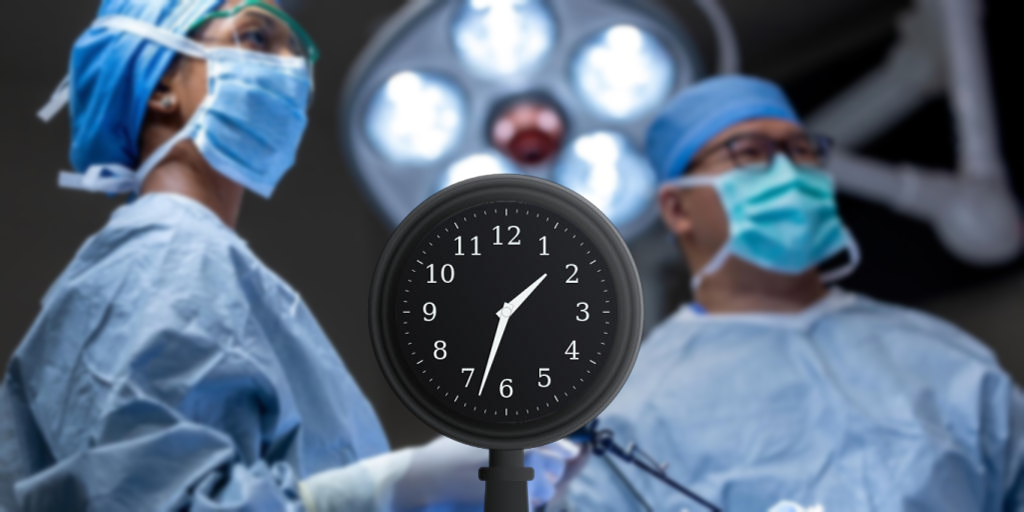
1:33
